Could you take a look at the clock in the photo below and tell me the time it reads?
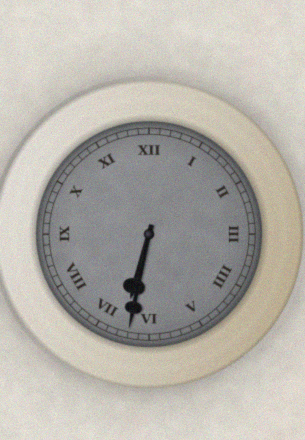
6:32
